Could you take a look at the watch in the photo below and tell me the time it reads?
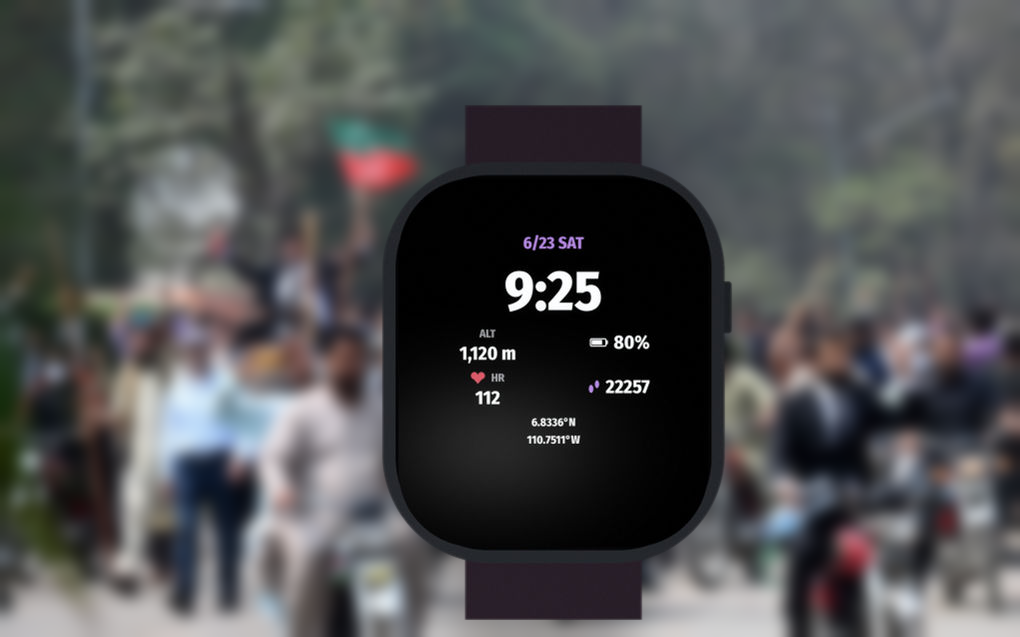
9:25
